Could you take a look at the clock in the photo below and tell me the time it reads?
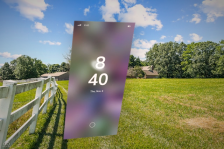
8:40
